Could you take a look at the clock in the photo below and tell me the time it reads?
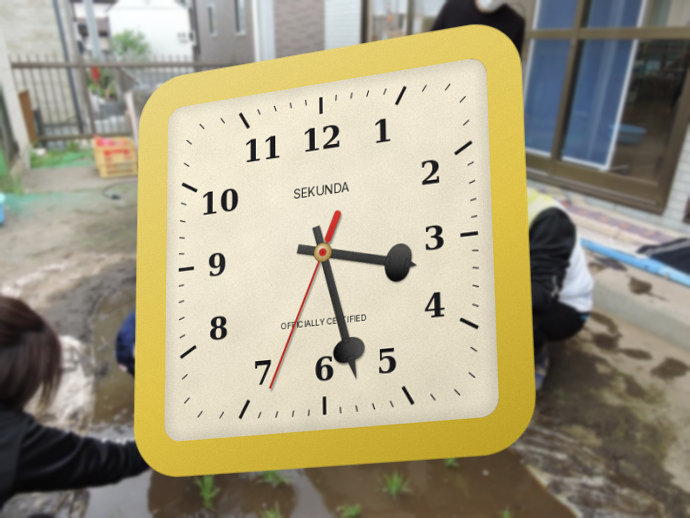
3:27:34
